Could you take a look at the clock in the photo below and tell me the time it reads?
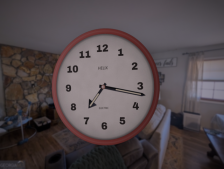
7:17
